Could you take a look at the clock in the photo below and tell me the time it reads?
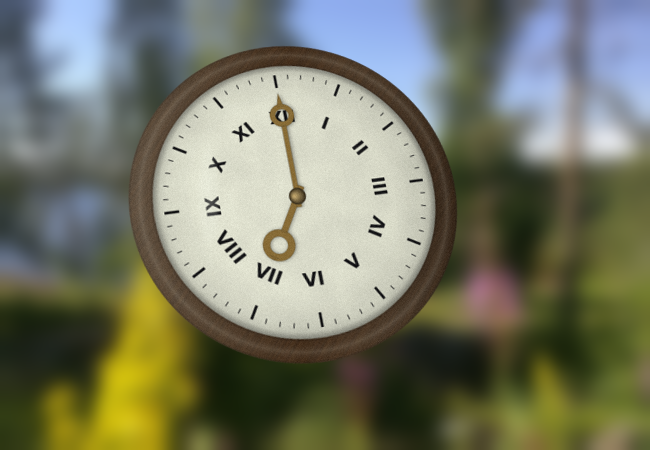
7:00
